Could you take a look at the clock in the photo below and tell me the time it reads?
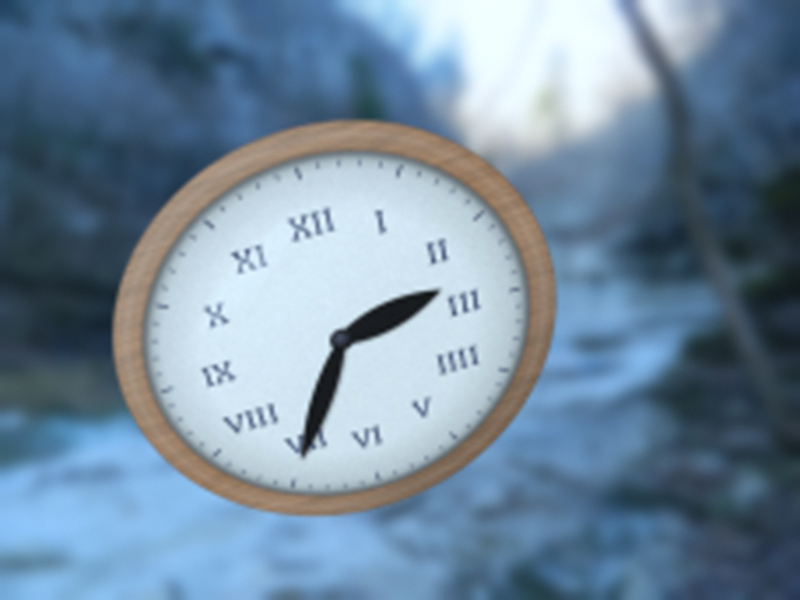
2:35
